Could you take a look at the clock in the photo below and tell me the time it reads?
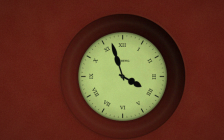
3:57
